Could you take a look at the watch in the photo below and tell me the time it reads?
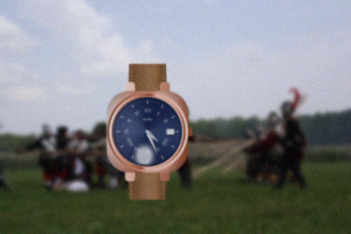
4:26
